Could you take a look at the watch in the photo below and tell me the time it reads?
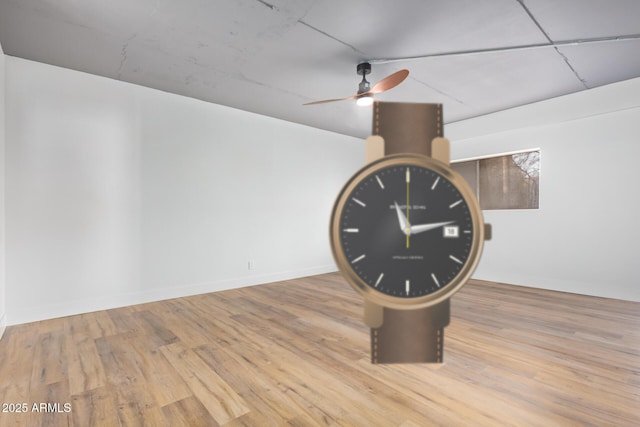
11:13:00
